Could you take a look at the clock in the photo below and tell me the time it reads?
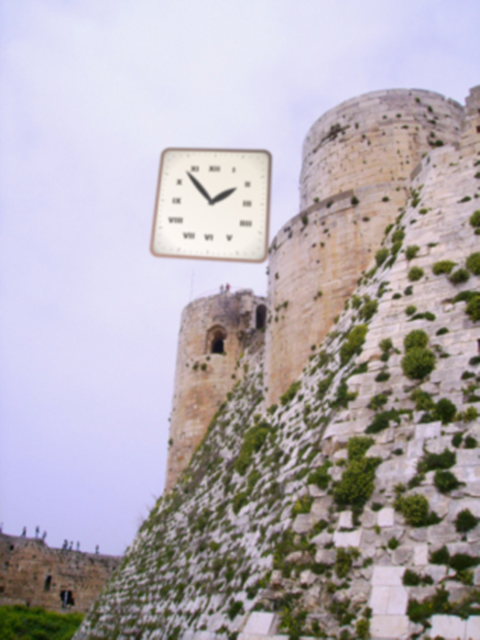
1:53
